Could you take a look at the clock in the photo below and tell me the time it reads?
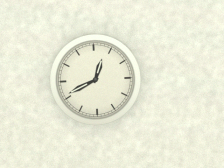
12:41
